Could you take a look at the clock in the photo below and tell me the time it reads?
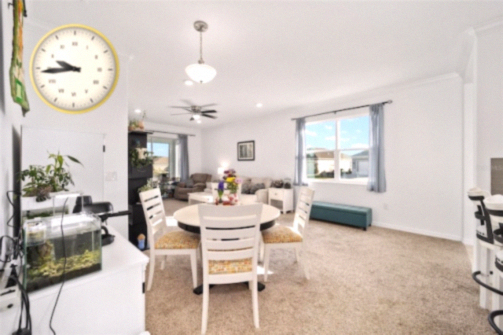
9:44
